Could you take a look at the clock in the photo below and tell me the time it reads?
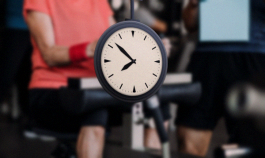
7:52
